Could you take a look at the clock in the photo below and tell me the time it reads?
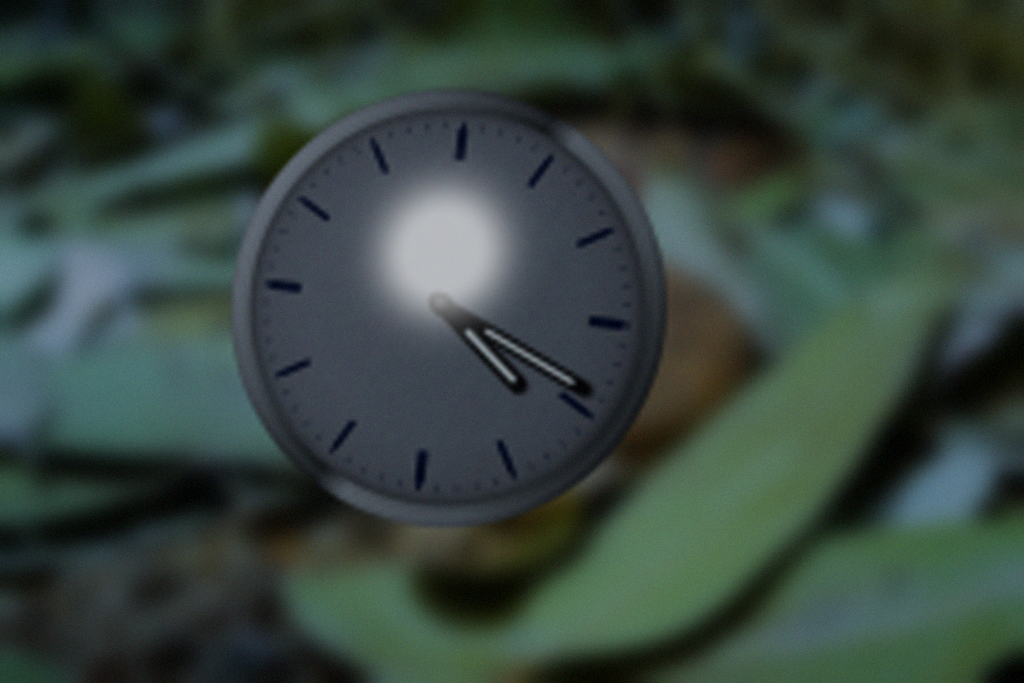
4:19
